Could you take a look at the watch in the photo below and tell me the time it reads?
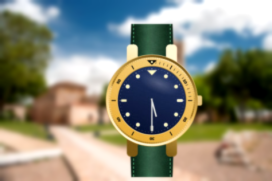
5:30
